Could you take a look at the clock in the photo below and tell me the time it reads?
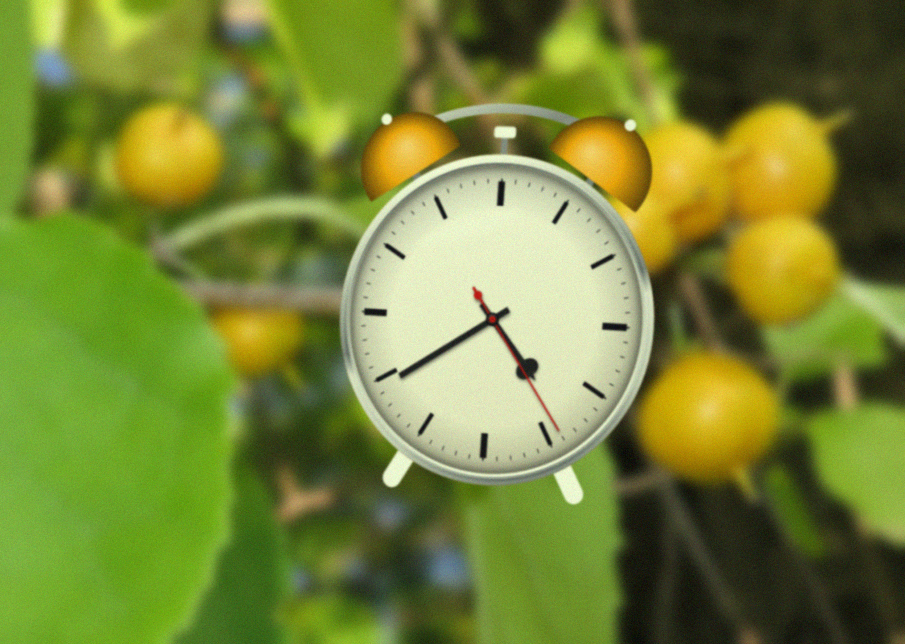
4:39:24
